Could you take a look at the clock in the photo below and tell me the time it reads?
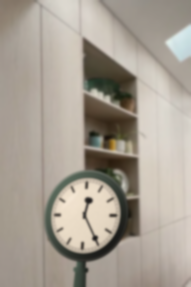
12:25
